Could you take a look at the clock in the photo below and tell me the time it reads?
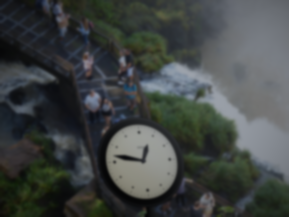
12:47
